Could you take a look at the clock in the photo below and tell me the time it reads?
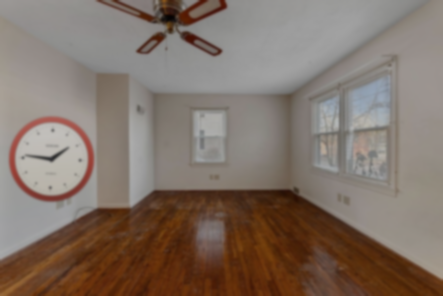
1:46
